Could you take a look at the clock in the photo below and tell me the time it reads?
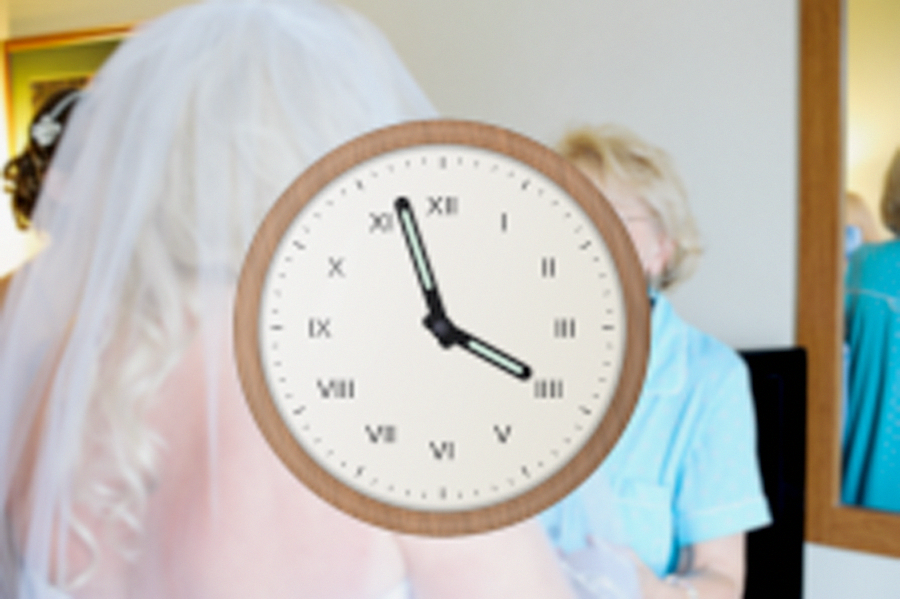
3:57
